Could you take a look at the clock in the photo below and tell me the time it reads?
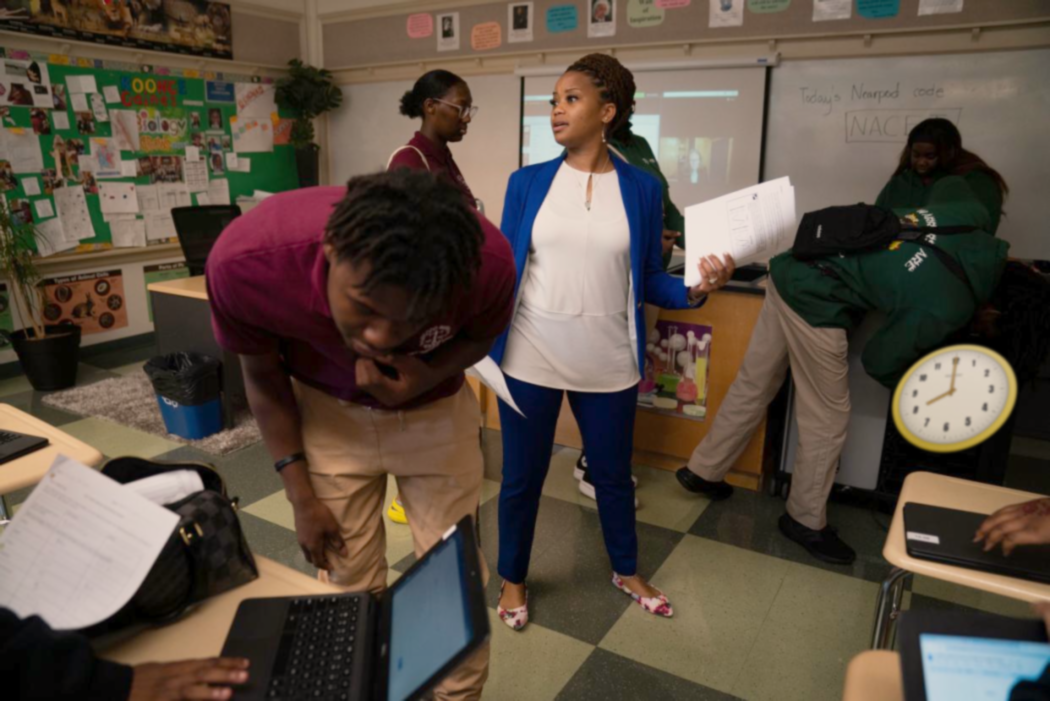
8:00
